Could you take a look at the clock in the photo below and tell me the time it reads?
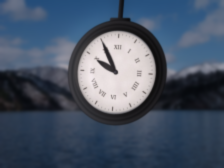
9:55
